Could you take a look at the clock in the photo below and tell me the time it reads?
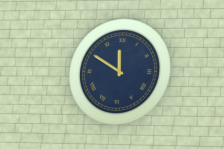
11:50
